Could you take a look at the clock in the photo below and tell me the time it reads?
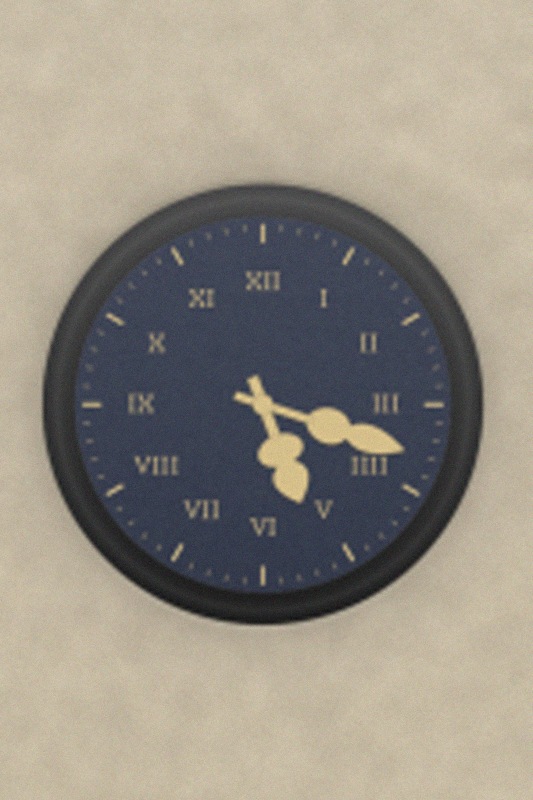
5:18
